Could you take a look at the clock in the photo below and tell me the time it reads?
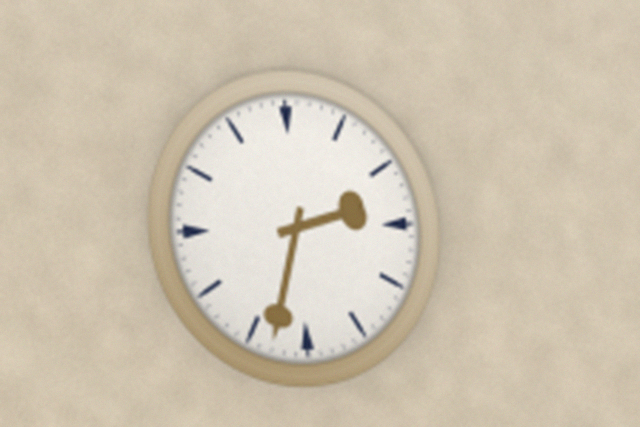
2:33
